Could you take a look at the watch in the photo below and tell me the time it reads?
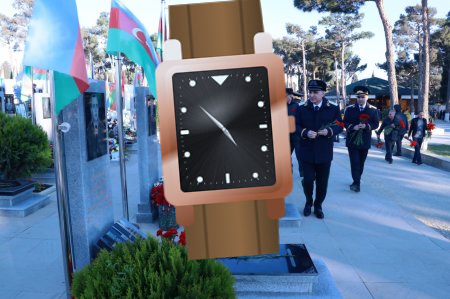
4:53
